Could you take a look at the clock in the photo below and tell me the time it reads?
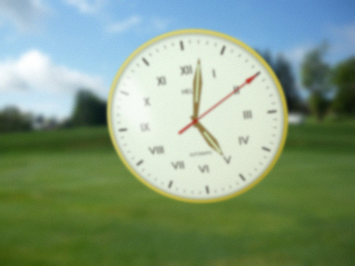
5:02:10
